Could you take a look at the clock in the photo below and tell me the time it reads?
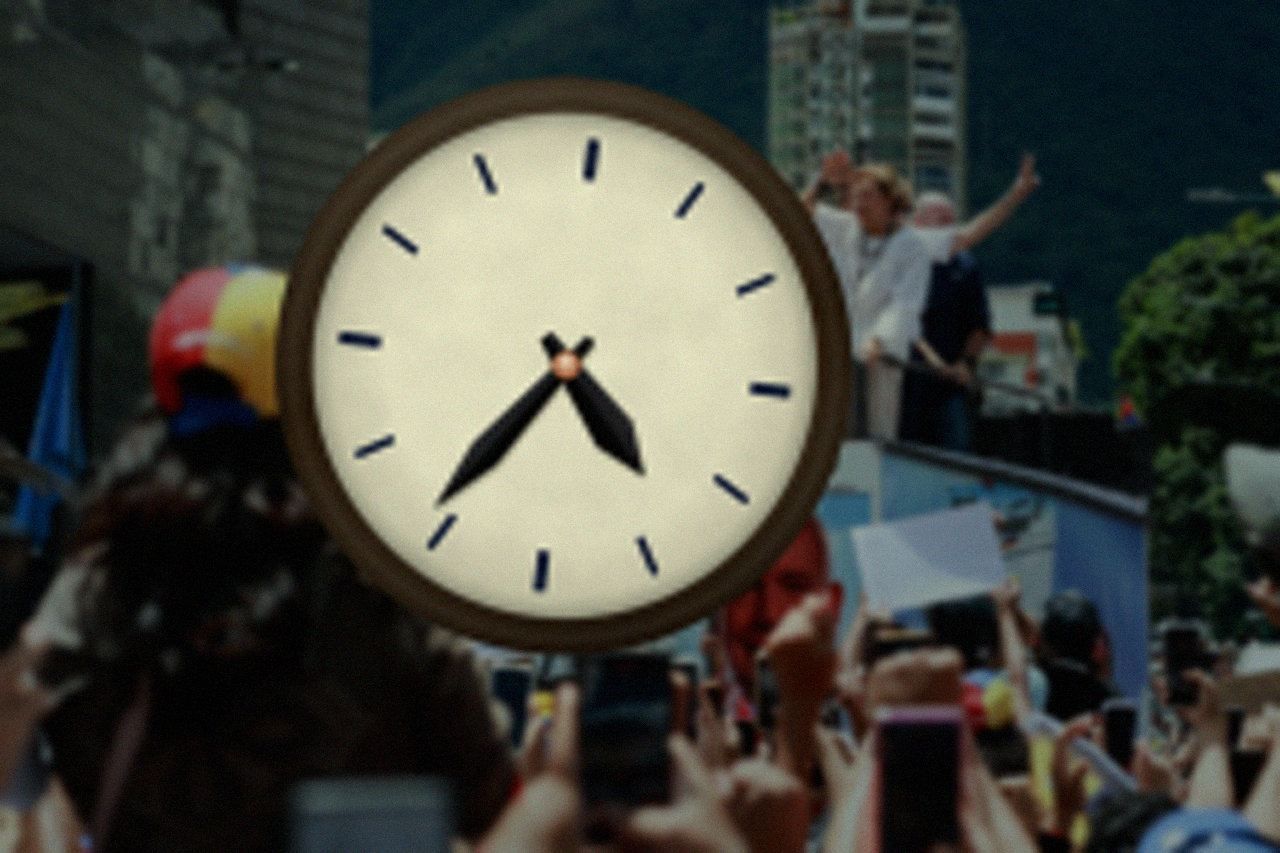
4:36
